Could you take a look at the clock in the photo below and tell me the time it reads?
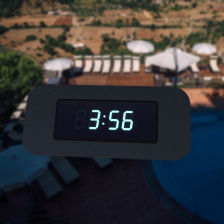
3:56
